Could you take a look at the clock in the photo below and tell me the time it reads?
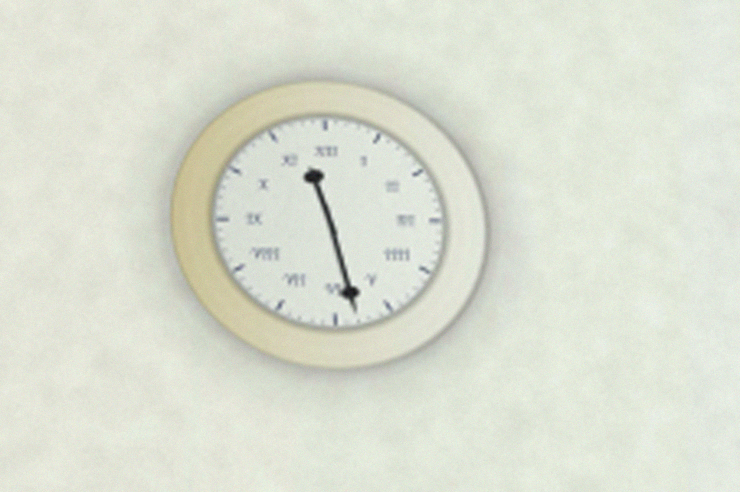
11:28
